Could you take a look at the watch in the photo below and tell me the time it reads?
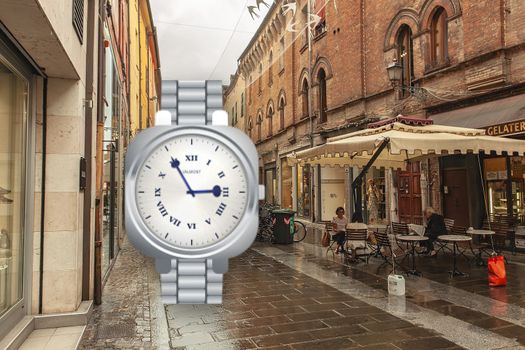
2:55
